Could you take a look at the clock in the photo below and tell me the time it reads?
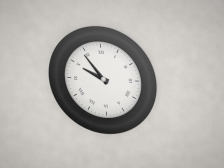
9:54
